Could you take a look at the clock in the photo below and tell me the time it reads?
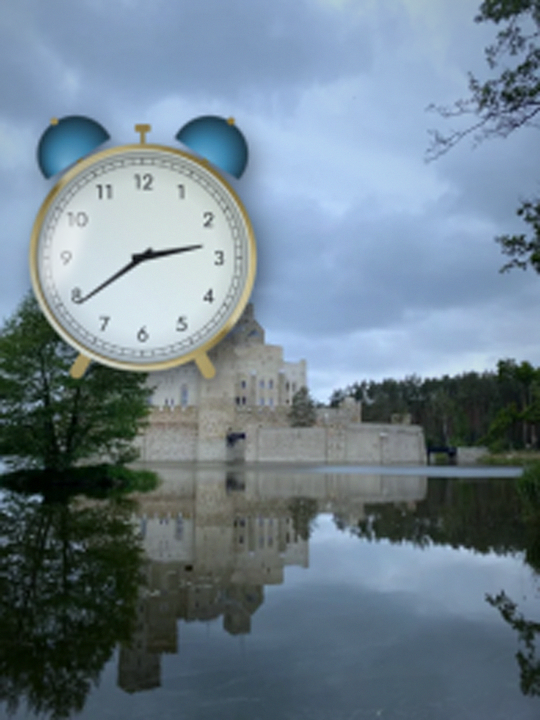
2:39
